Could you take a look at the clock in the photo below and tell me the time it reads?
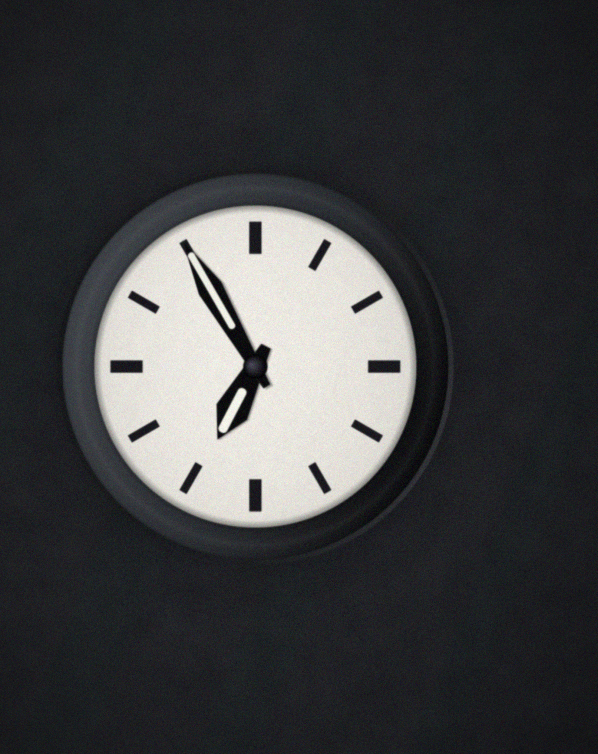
6:55
